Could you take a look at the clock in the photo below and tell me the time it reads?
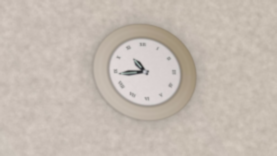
10:44
